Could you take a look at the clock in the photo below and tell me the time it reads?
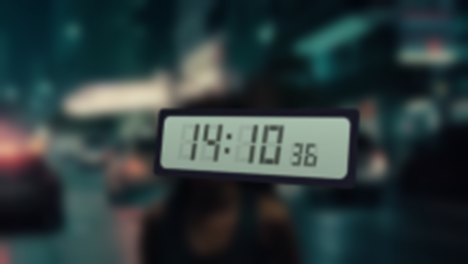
14:10:36
